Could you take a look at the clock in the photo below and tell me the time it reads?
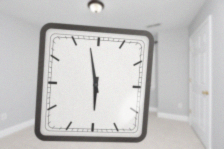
5:58
